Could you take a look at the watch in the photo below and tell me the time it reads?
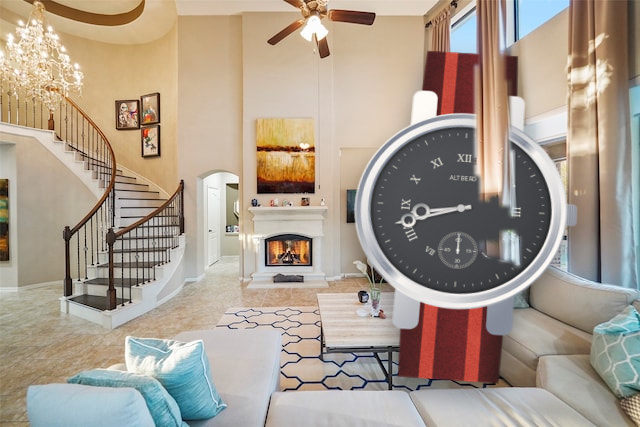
8:42
